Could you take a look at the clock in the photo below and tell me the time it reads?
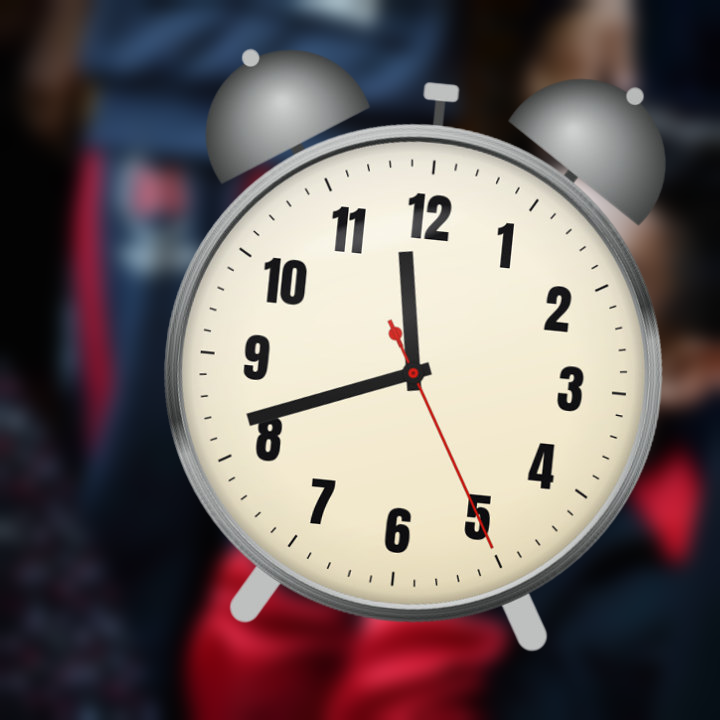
11:41:25
